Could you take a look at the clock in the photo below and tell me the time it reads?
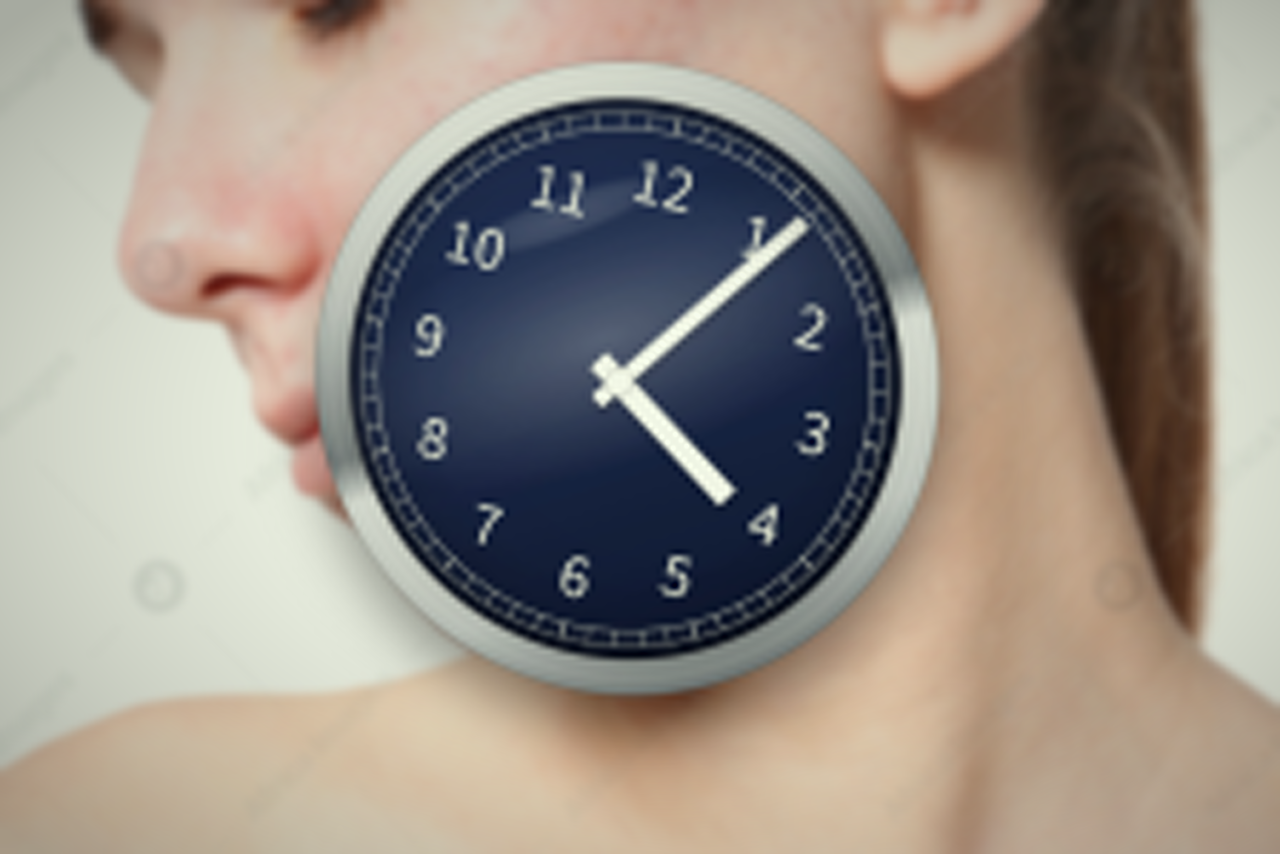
4:06
